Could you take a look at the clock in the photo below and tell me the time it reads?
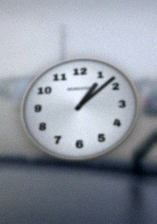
1:08
